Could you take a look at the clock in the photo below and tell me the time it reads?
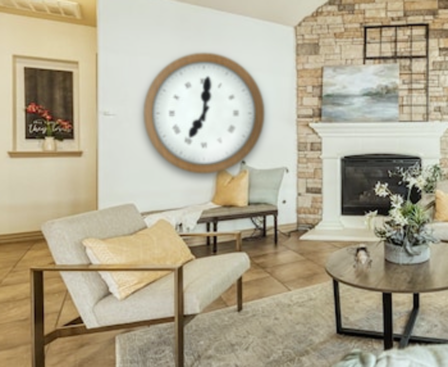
7:01
